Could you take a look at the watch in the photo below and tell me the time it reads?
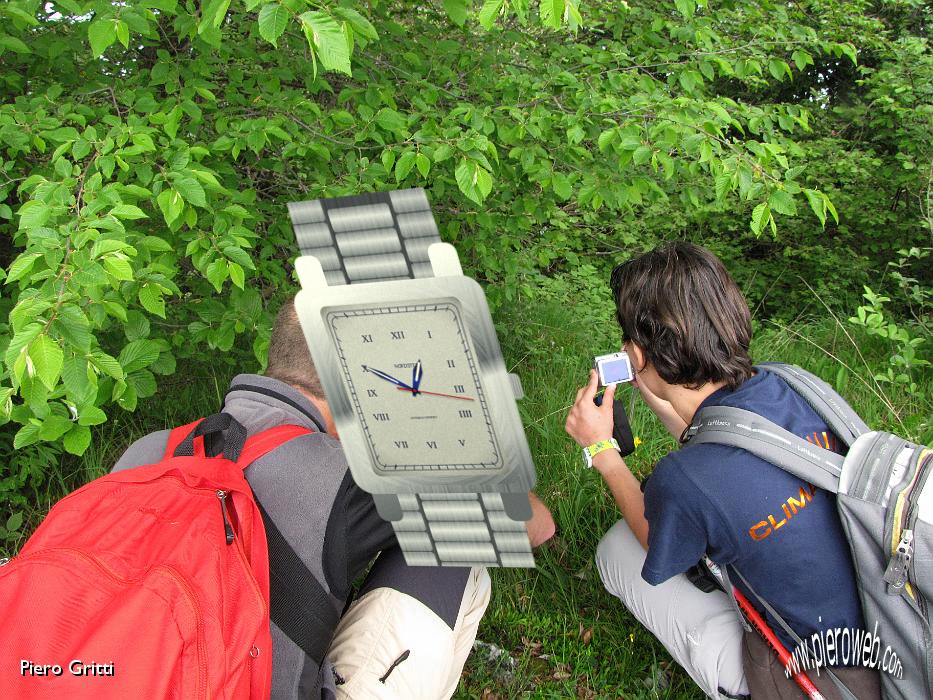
12:50:17
